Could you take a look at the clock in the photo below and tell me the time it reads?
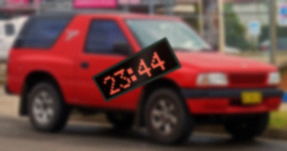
23:44
